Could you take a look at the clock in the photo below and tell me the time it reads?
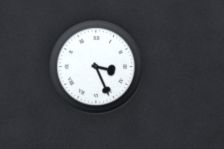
3:26
